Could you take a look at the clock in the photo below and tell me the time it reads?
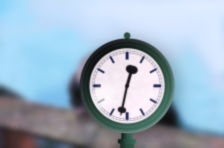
12:32
